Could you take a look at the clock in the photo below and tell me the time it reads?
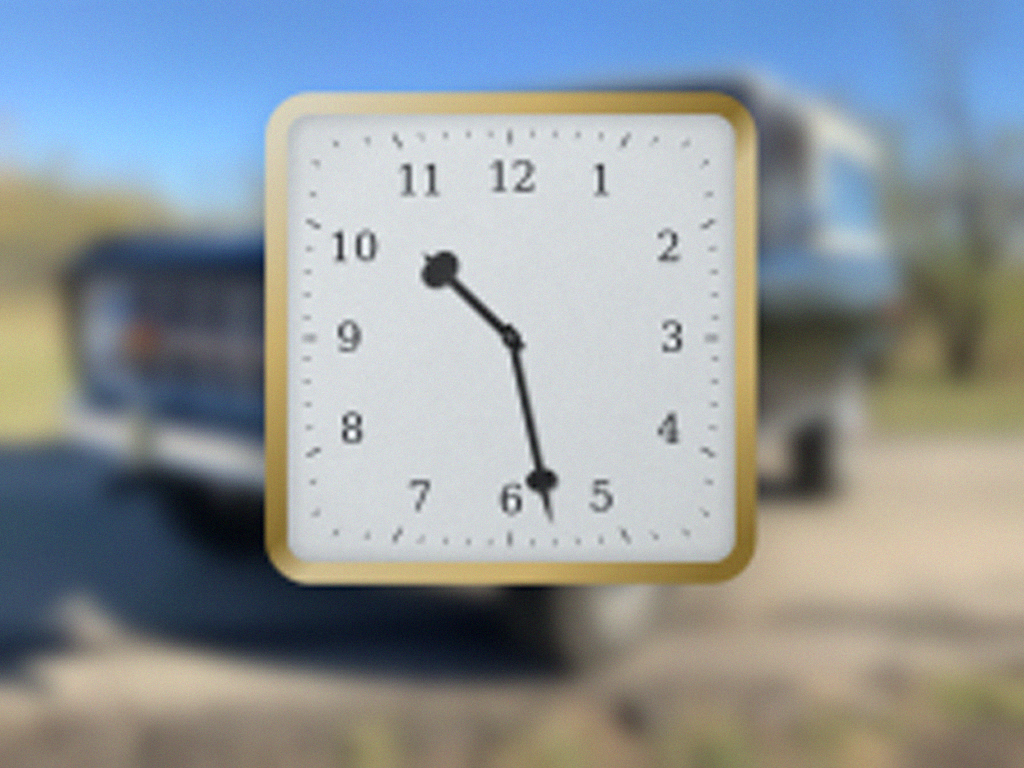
10:28
